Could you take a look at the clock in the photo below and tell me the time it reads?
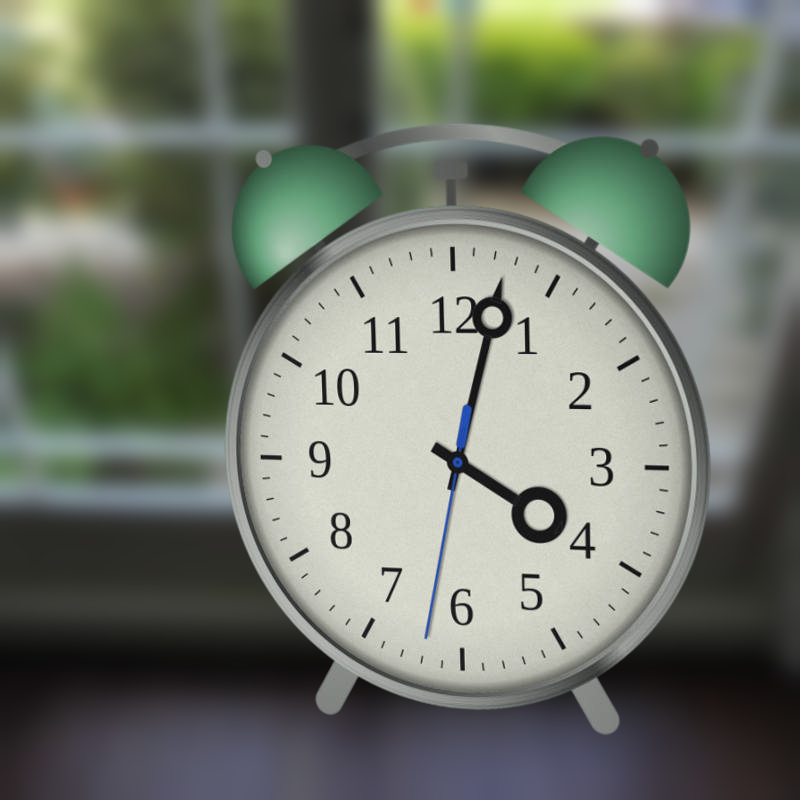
4:02:32
